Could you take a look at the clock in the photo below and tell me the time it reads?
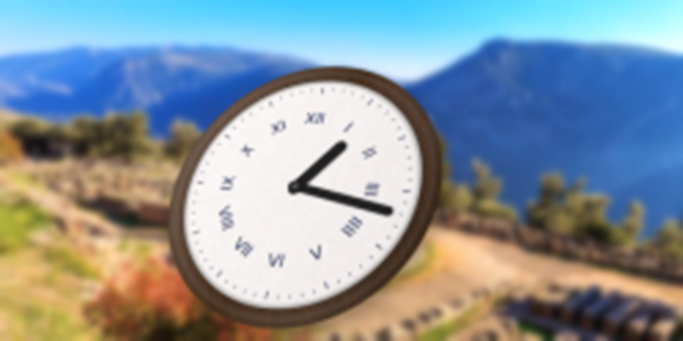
1:17
